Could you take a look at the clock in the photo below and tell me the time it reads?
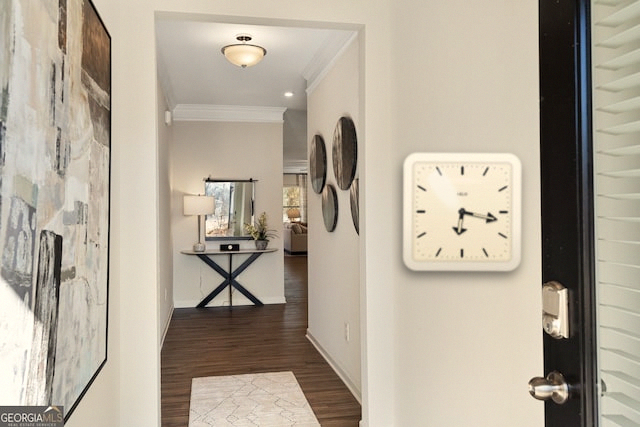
6:17
